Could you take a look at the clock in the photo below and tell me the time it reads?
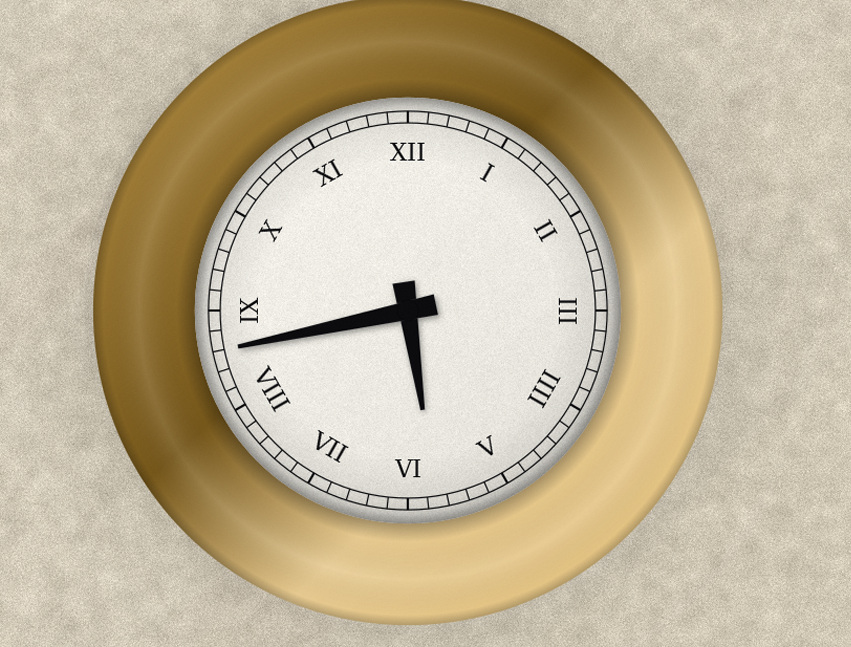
5:43
